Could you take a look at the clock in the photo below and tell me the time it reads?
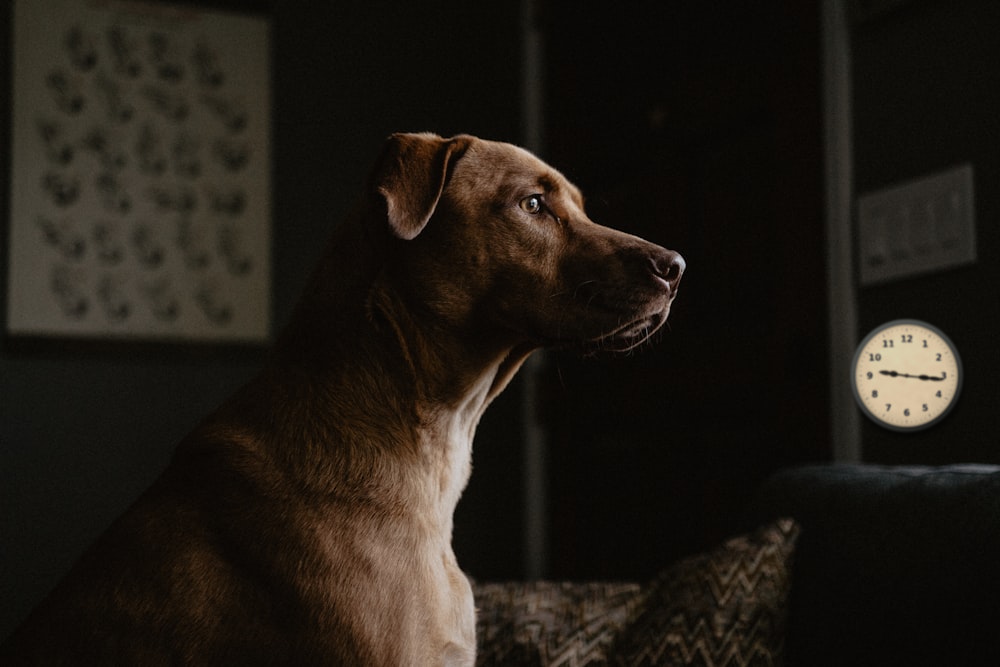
9:16
